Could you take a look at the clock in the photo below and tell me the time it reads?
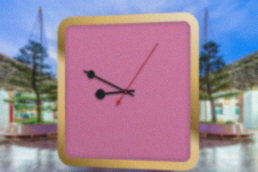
8:49:06
